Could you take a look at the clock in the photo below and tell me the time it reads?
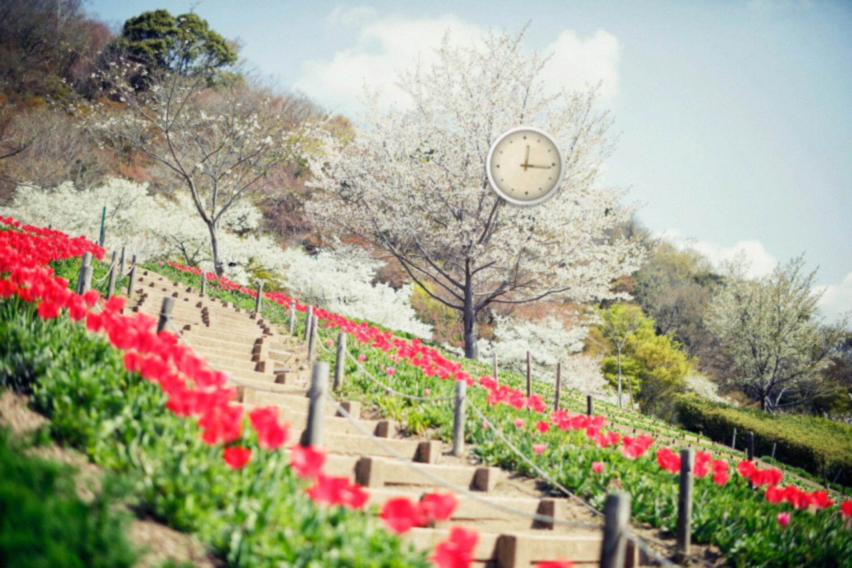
12:16
